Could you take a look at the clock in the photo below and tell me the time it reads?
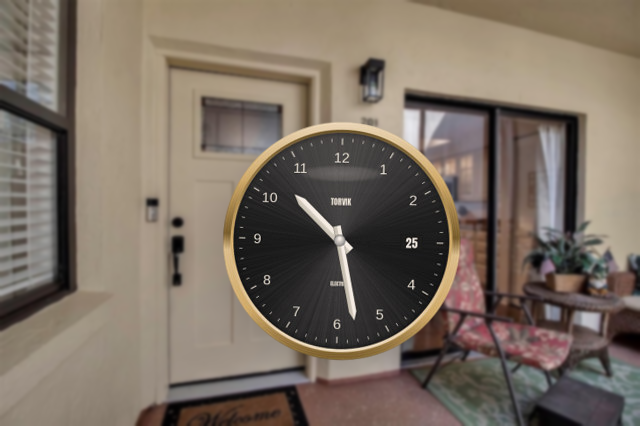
10:28
